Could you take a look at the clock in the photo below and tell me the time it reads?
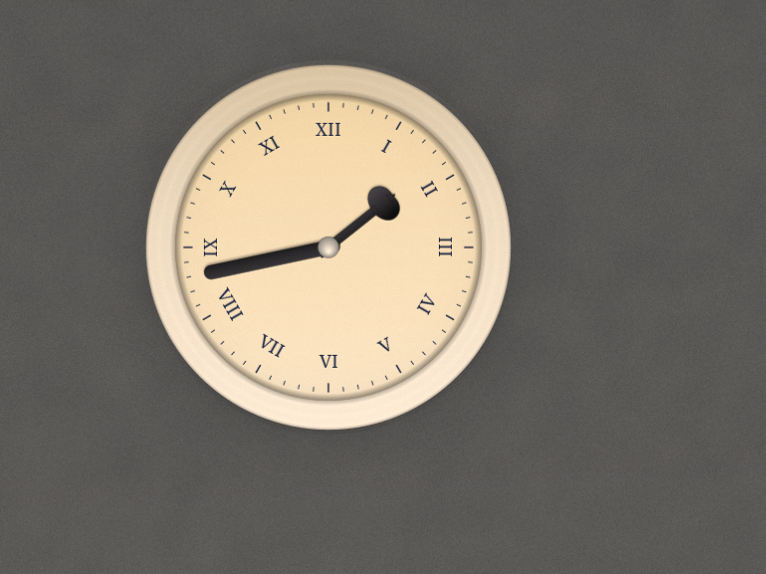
1:43
